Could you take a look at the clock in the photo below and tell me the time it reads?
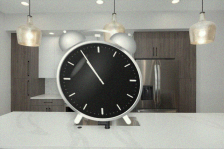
10:55
